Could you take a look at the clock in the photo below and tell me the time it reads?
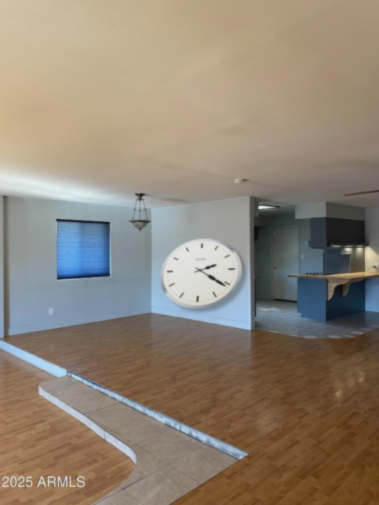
2:21
